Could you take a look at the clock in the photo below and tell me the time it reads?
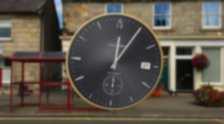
12:05
